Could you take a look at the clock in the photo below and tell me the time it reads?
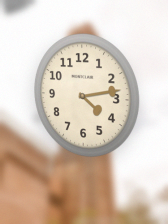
4:13
